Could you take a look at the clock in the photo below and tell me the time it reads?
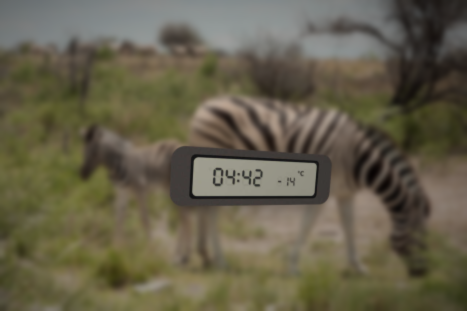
4:42
